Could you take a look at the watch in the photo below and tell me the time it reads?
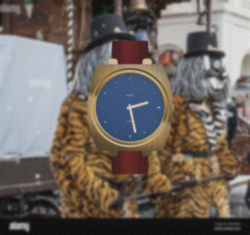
2:28
